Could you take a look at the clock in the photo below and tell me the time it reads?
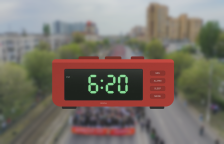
6:20
